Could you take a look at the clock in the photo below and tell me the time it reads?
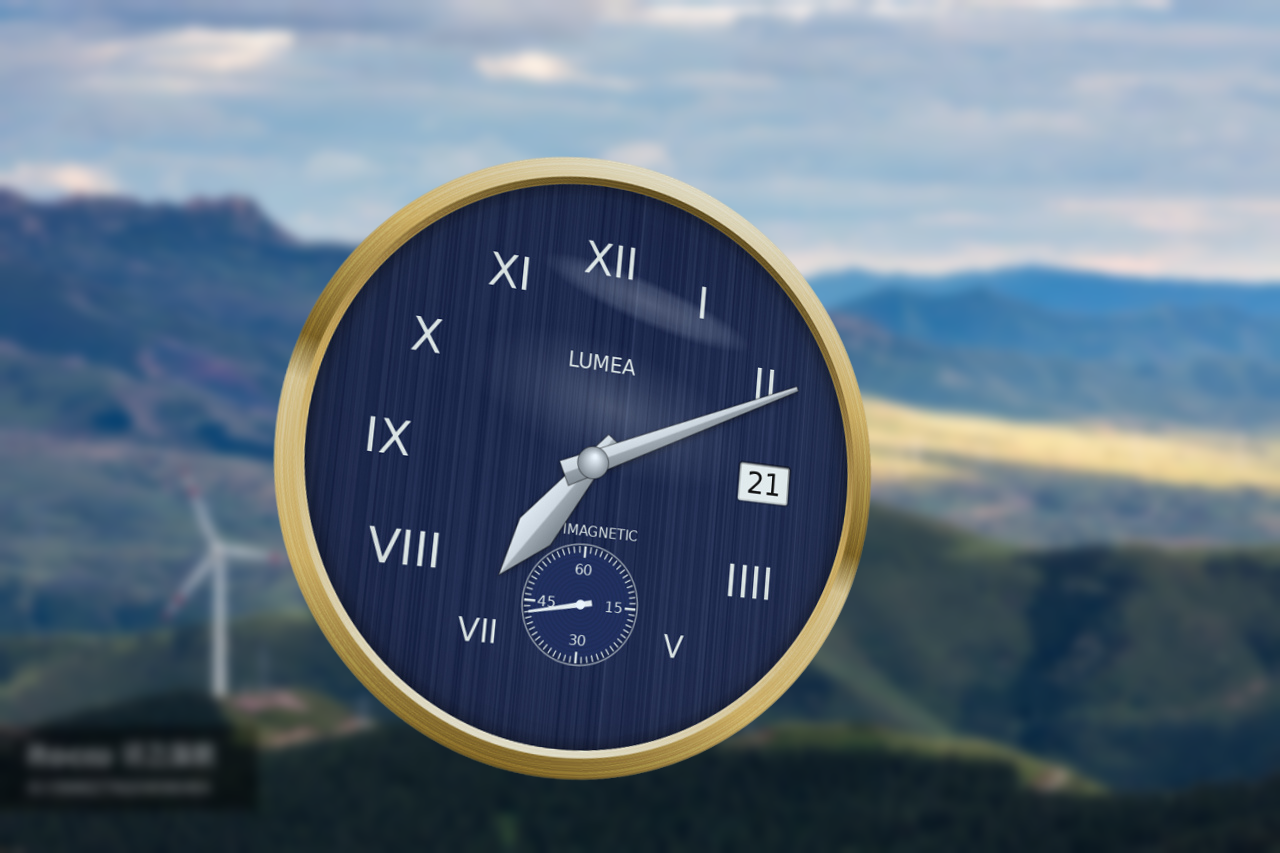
7:10:43
